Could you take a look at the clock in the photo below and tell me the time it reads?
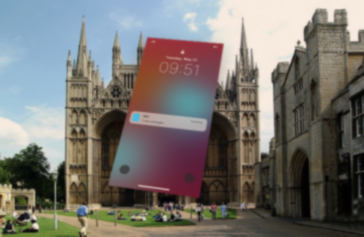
9:51
